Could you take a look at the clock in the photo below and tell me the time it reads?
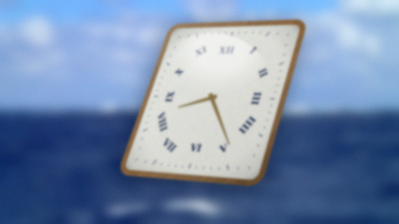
8:24
